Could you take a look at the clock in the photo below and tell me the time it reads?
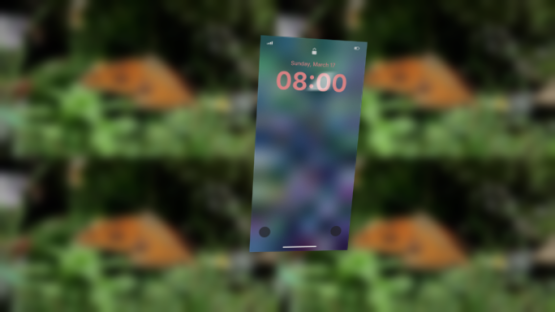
8:00
